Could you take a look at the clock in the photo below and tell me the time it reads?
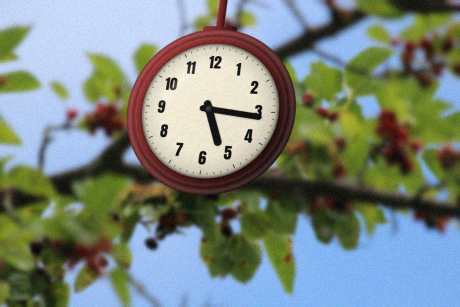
5:16
